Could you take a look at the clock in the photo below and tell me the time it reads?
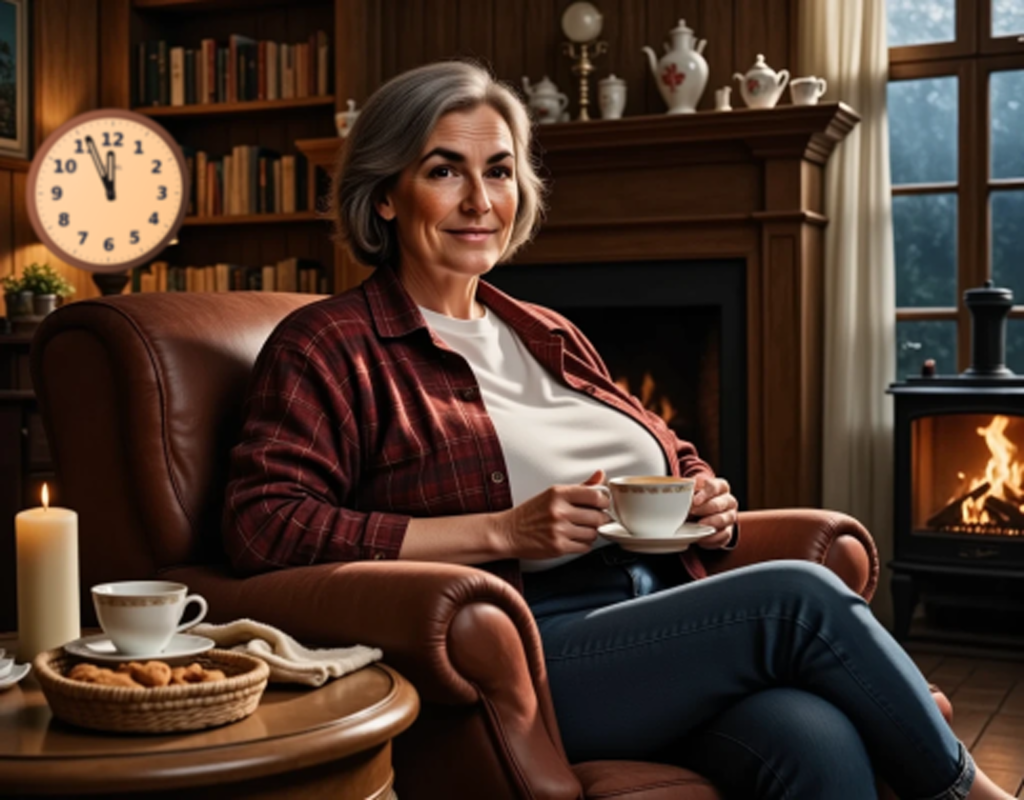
11:56
